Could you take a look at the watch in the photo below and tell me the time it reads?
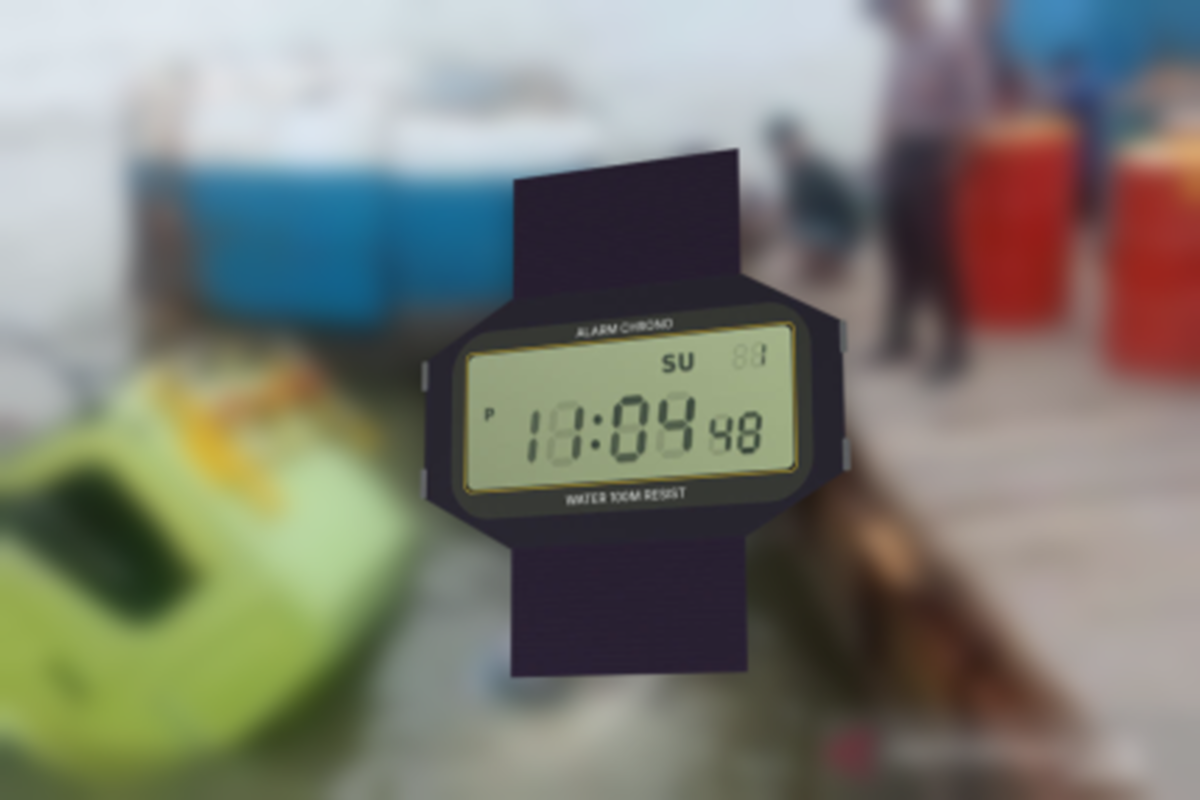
11:04:48
